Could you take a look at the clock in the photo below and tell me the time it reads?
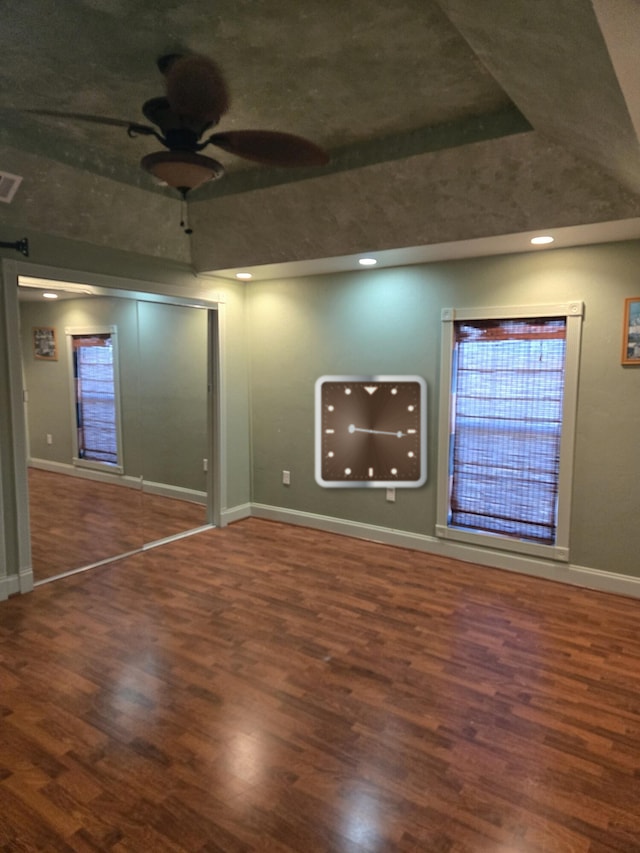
9:16
